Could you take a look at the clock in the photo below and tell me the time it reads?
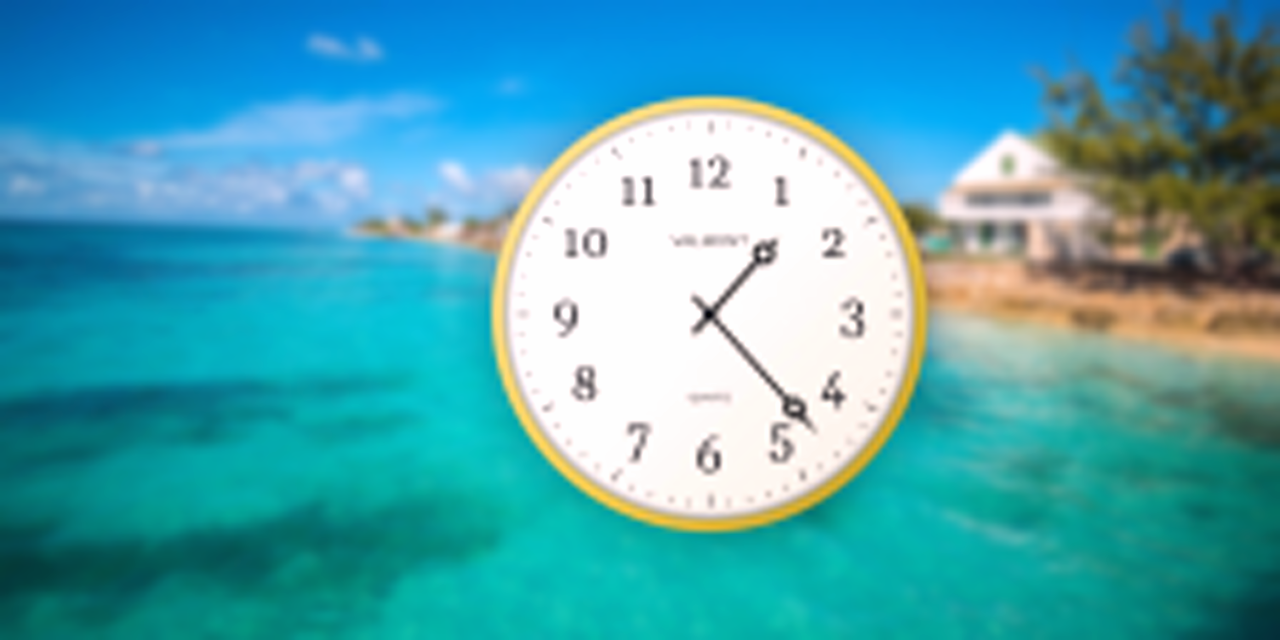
1:23
